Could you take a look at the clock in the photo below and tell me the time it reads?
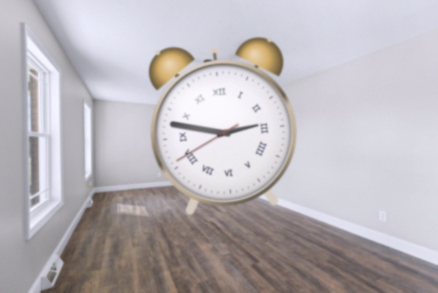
2:47:41
